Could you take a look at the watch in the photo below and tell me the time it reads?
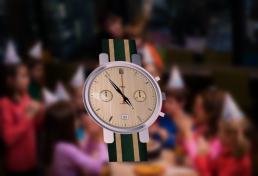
4:54
